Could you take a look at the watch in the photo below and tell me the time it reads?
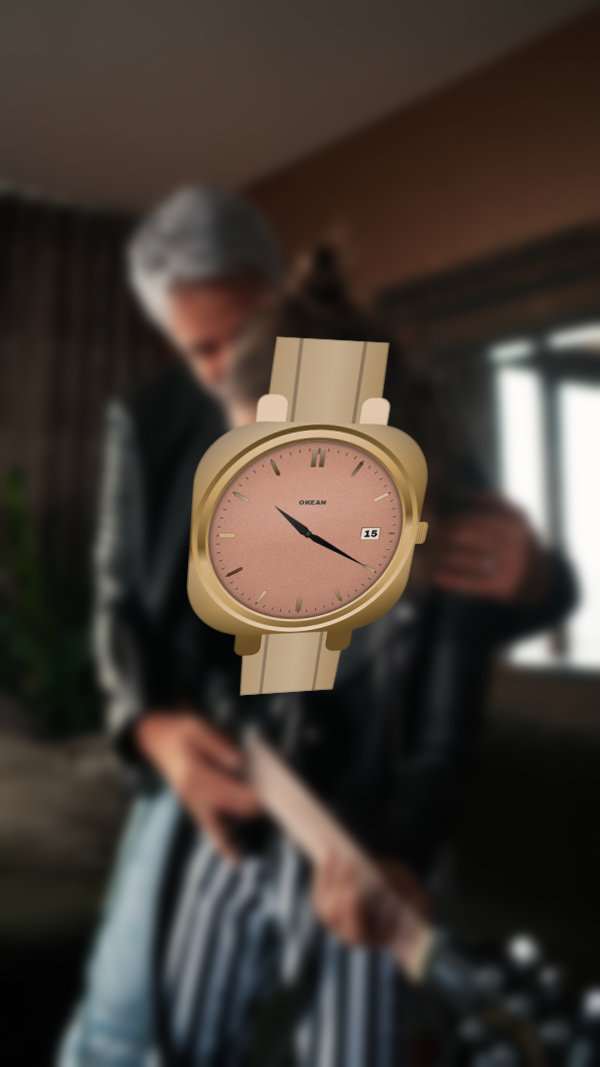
10:20
